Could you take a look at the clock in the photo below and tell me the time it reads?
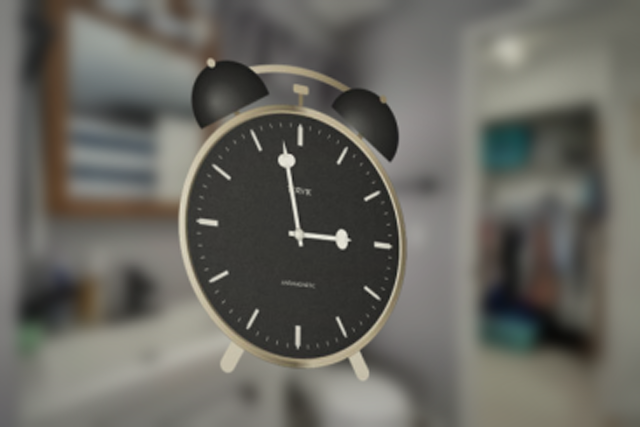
2:58
